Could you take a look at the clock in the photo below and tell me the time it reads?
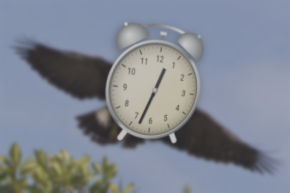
12:33
